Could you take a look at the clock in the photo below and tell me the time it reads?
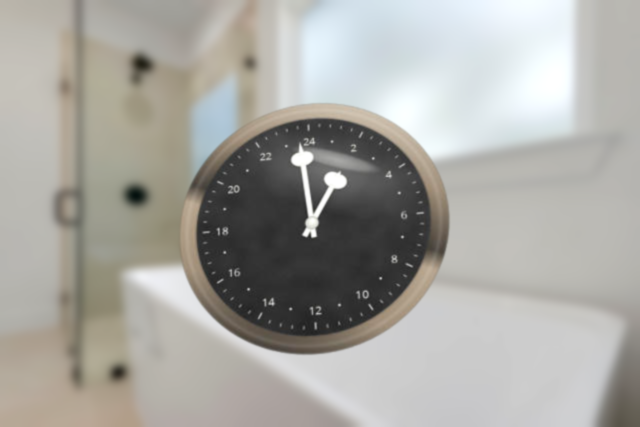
1:59
